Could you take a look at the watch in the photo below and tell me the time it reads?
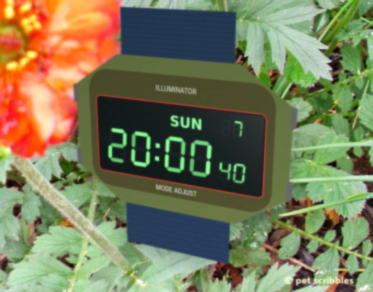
20:00:40
